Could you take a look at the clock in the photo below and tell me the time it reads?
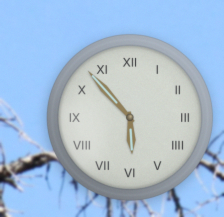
5:53
